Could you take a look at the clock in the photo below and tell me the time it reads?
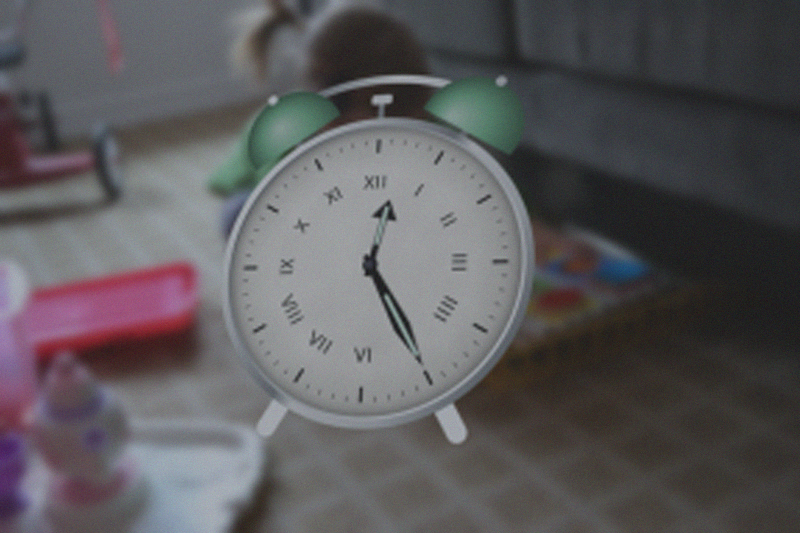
12:25
